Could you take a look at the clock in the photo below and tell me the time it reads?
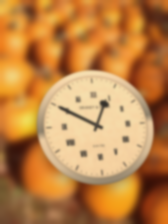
12:50
